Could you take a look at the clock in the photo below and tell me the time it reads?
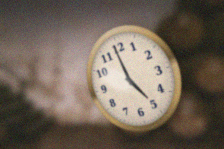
4:59
